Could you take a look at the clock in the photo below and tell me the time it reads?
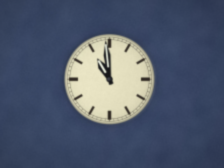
10:59
